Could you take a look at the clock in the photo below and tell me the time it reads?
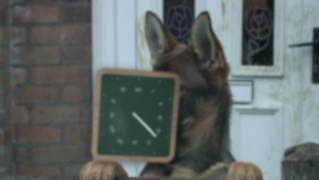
4:22
